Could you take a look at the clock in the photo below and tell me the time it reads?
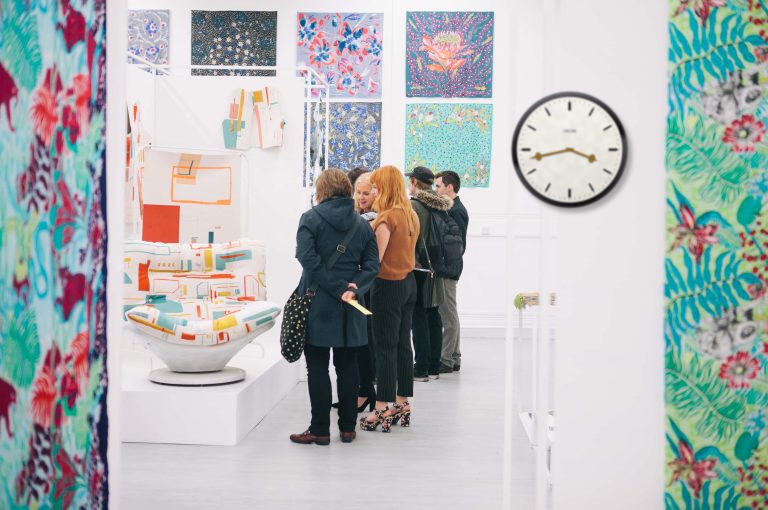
3:43
